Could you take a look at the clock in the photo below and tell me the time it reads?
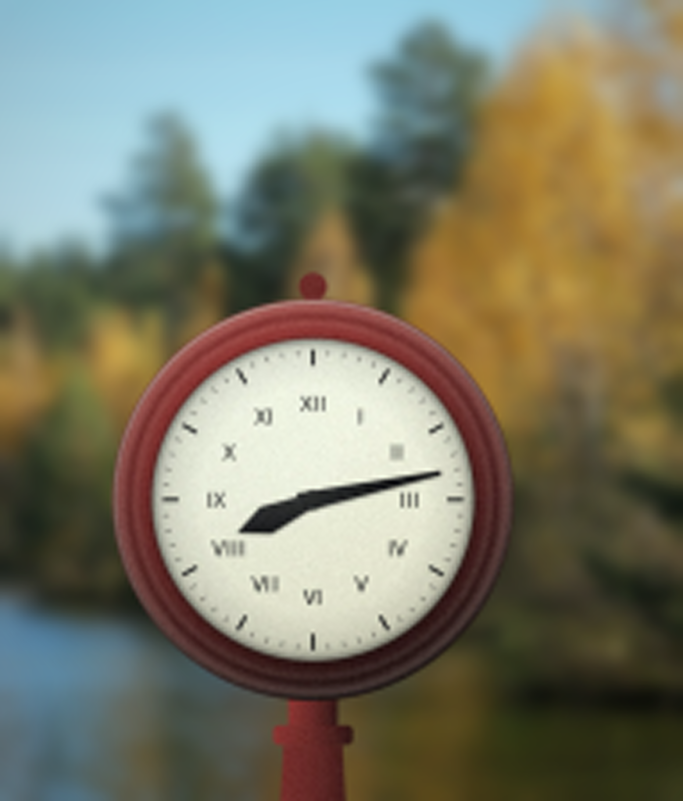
8:13
